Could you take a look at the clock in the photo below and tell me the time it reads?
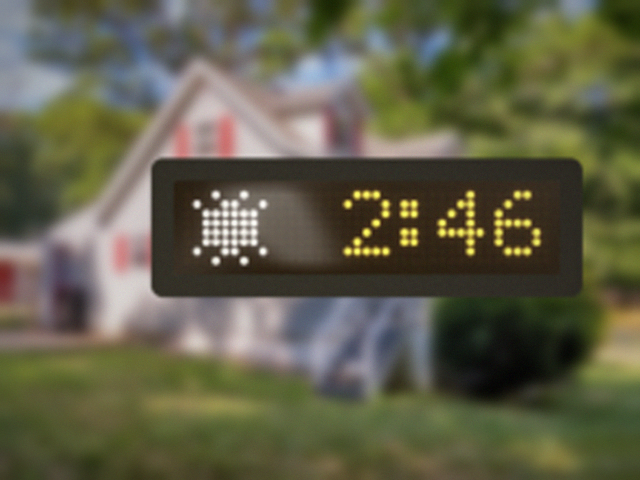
2:46
